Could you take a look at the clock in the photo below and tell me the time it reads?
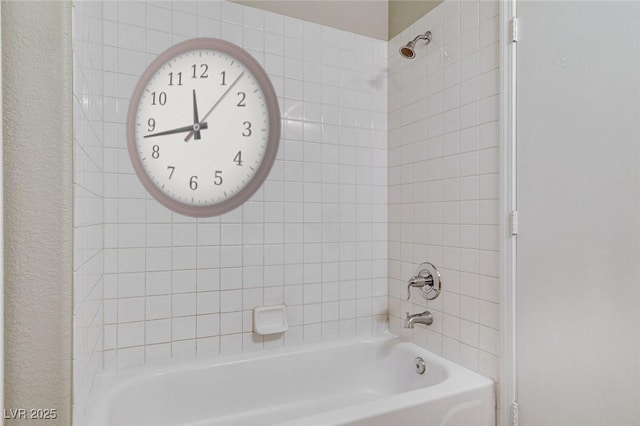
11:43:07
